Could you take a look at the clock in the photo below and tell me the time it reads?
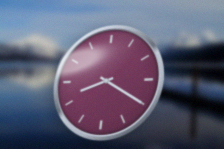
8:20
